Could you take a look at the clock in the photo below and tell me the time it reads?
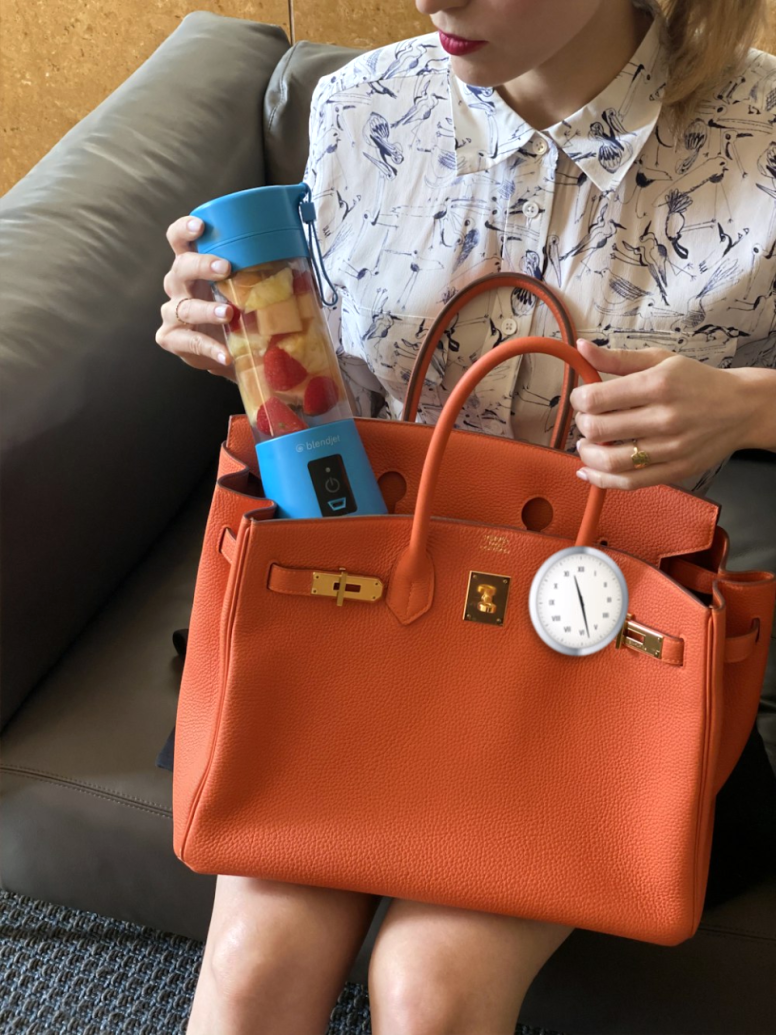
11:28
